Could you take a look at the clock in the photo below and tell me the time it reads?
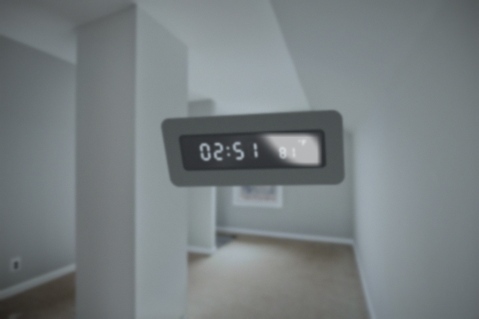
2:51
